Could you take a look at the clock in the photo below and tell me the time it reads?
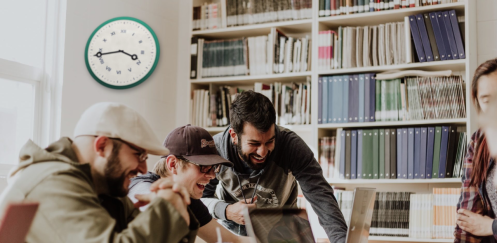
3:43
